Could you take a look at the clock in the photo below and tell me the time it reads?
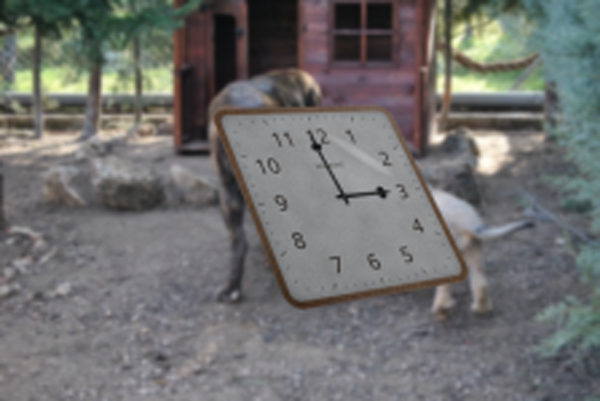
2:59
